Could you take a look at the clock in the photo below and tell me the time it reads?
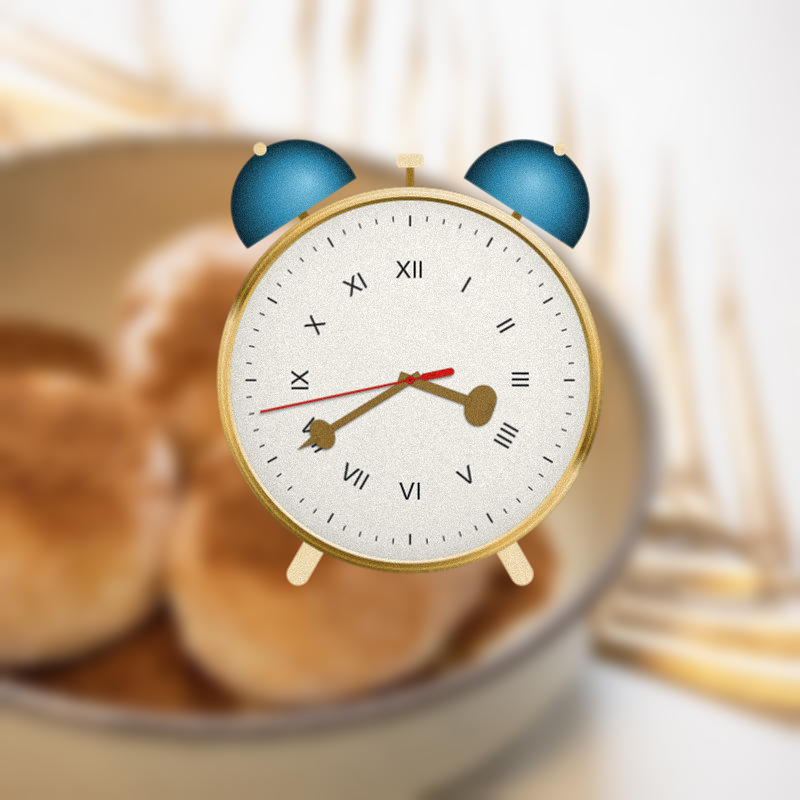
3:39:43
